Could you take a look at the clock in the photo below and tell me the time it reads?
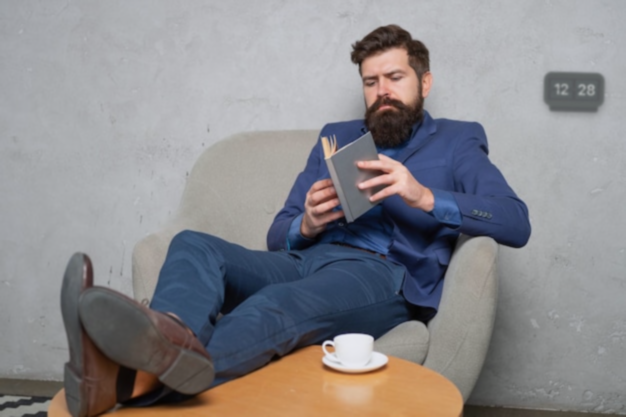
12:28
